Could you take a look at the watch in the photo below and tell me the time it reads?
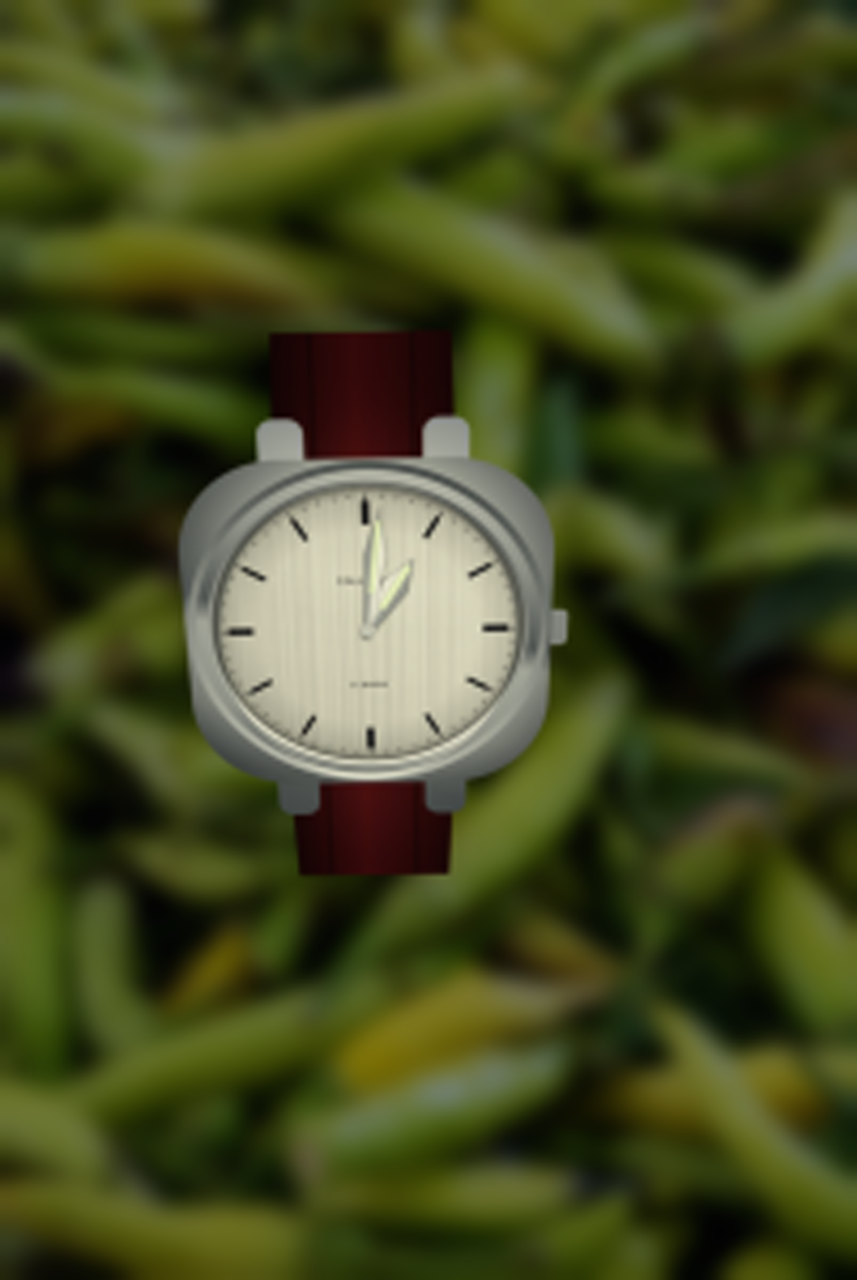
1:01
